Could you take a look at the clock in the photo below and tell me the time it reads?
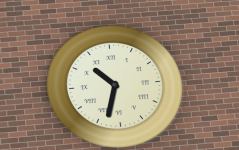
10:33
